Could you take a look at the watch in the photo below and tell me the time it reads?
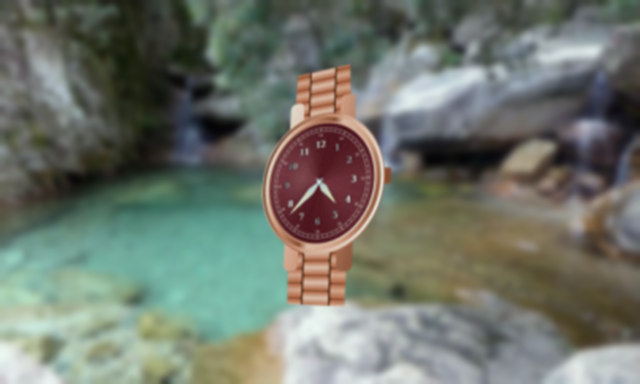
4:38
